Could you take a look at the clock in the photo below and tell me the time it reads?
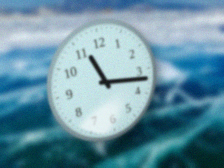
11:17
